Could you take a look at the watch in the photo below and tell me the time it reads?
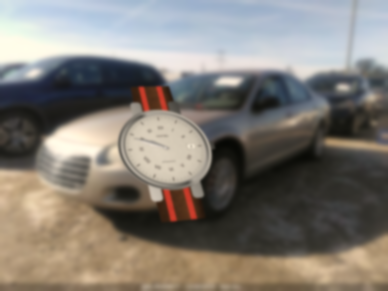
9:49
